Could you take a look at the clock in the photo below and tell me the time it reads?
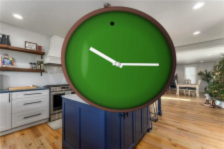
10:16
